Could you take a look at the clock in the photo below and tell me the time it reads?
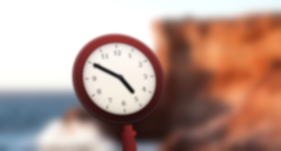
4:50
